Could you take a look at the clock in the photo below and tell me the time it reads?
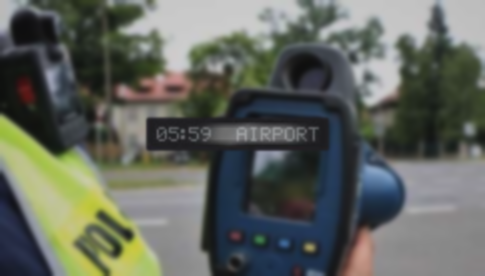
5:59
